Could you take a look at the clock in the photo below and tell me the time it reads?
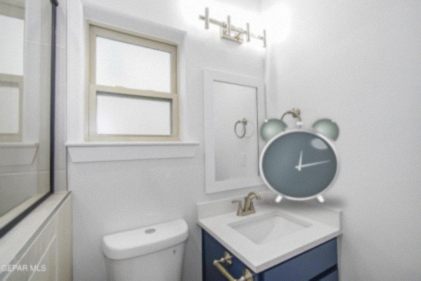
12:13
